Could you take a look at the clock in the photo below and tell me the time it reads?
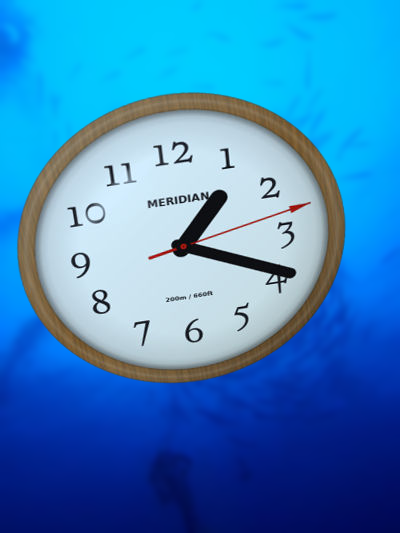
1:19:13
